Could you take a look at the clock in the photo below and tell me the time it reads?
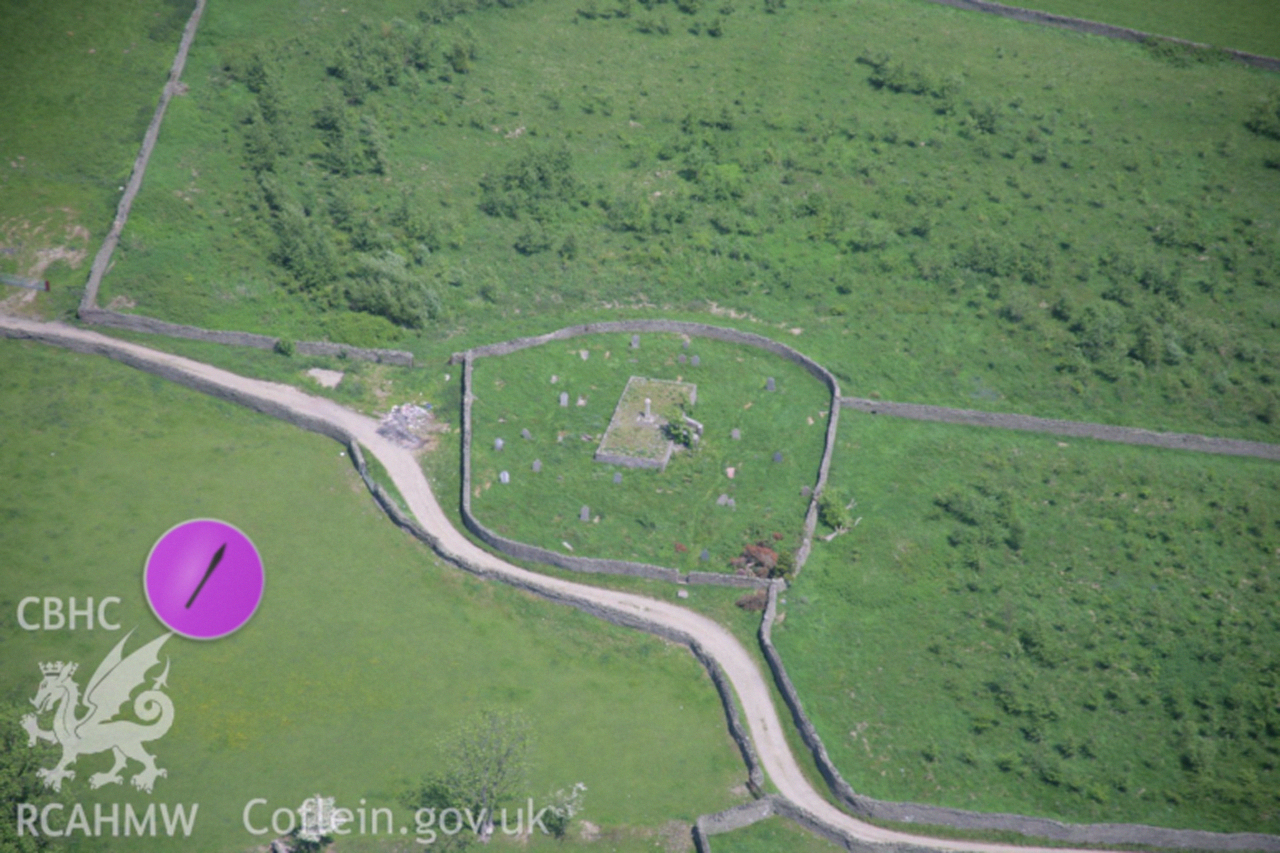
7:05
